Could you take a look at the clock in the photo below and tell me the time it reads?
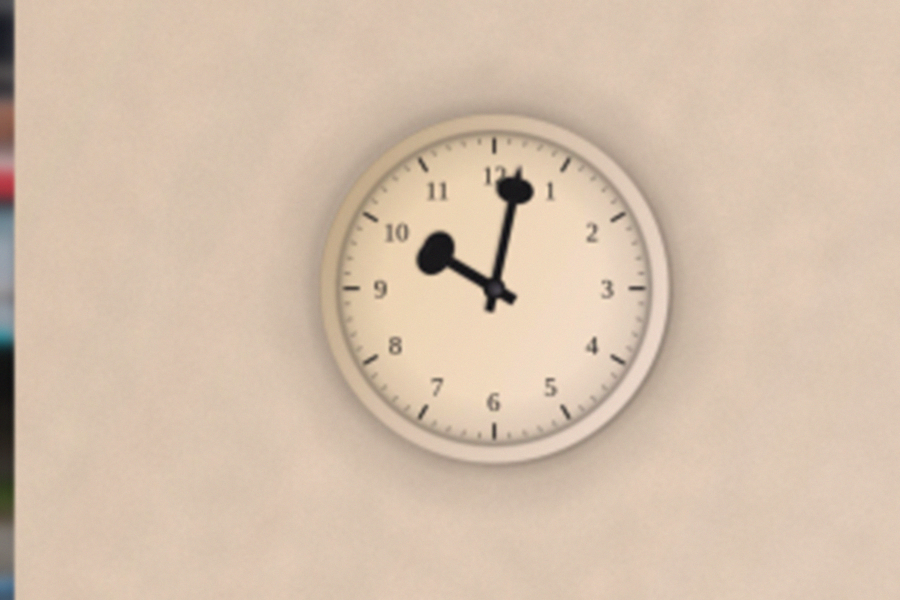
10:02
